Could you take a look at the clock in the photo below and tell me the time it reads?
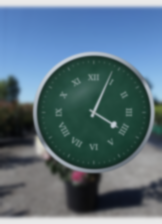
4:04
